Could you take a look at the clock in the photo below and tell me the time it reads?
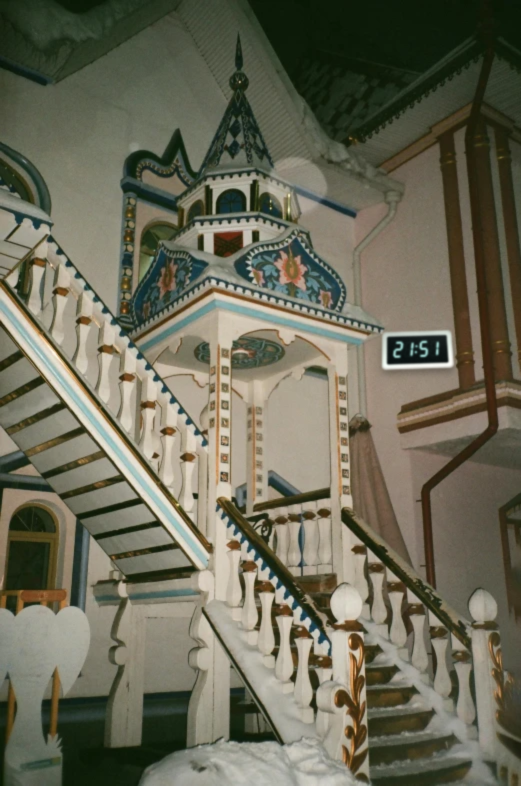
21:51
